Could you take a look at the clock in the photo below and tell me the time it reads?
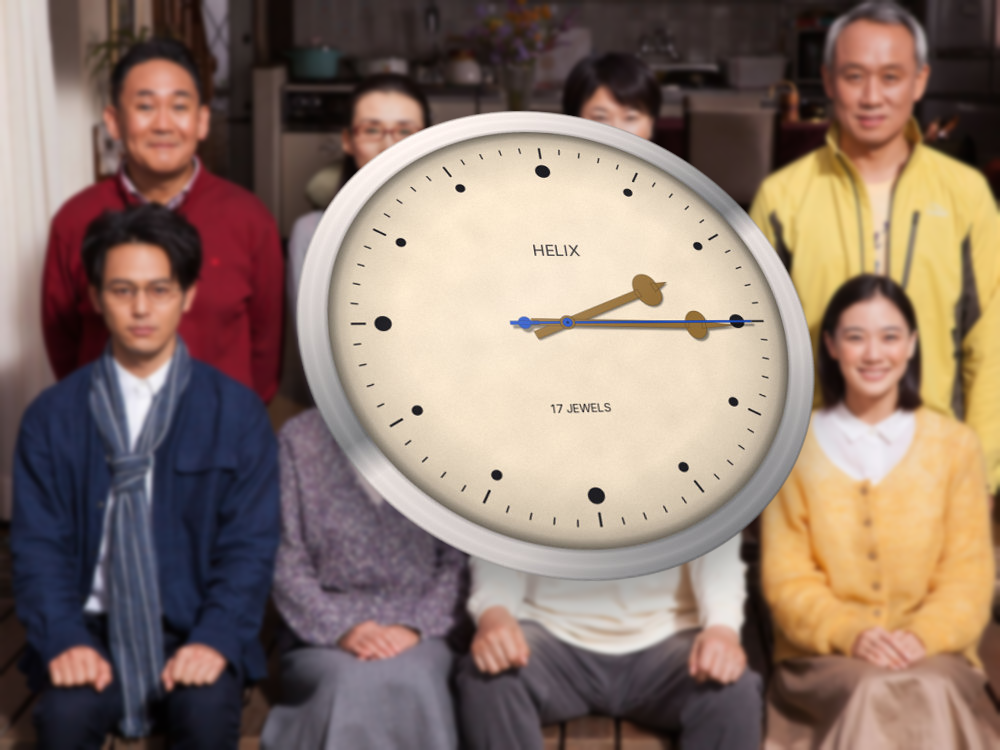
2:15:15
